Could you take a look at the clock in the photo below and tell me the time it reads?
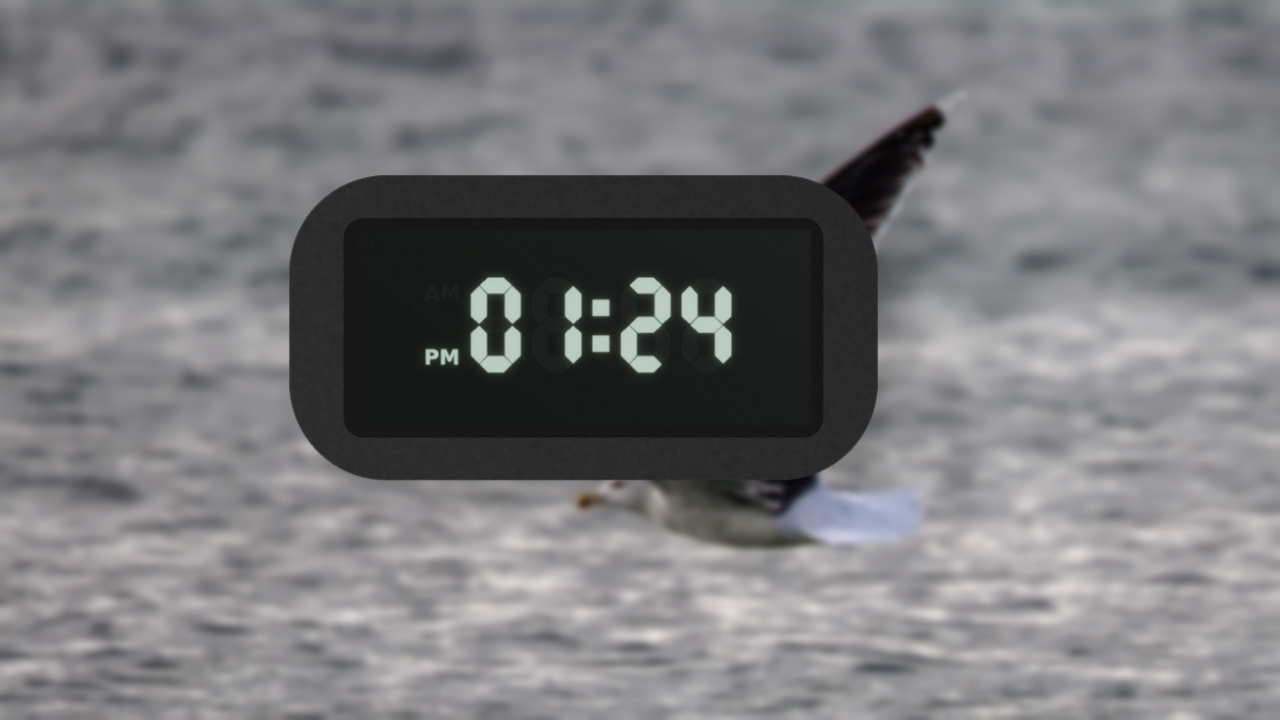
1:24
